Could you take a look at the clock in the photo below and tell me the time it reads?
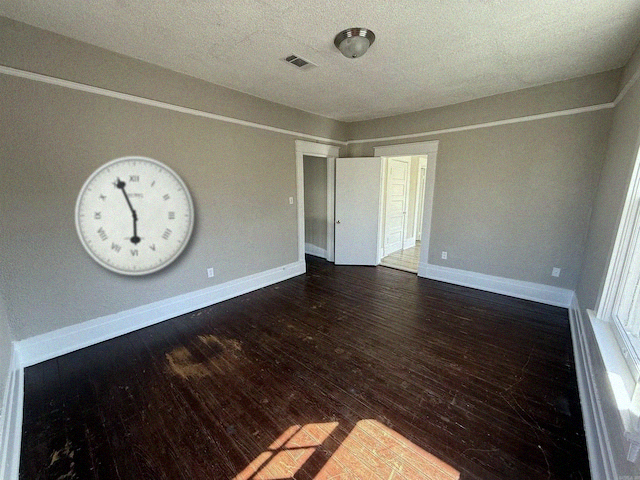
5:56
